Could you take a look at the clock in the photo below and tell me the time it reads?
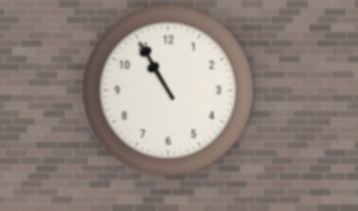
10:55
